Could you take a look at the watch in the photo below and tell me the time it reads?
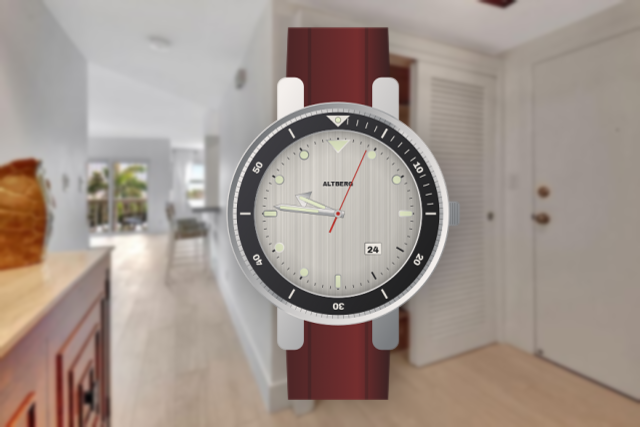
9:46:04
